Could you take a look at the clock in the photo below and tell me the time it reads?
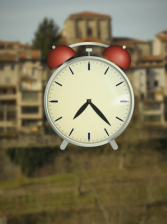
7:23
